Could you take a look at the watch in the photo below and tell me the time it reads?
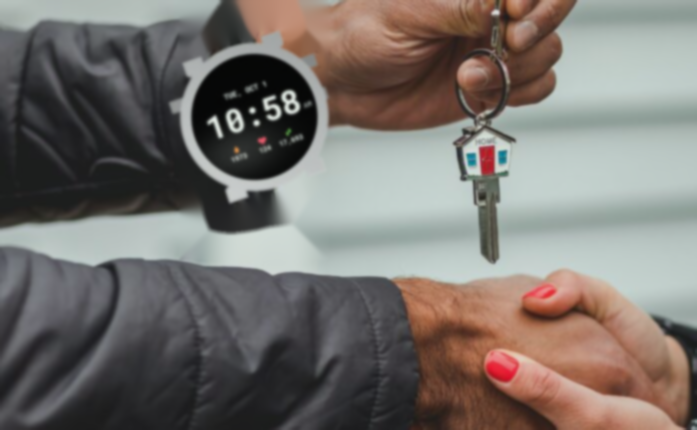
10:58
